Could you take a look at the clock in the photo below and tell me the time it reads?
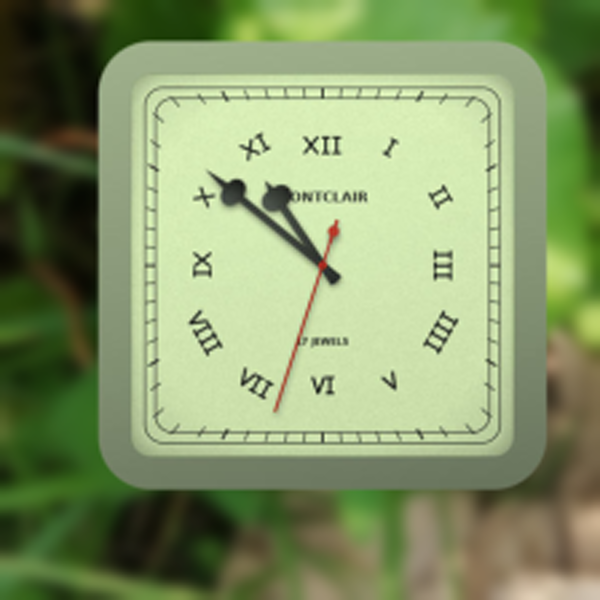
10:51:33
